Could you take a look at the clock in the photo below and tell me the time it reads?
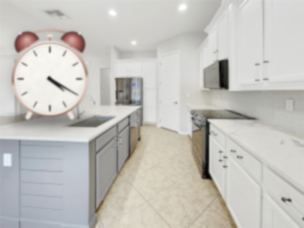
4:20
